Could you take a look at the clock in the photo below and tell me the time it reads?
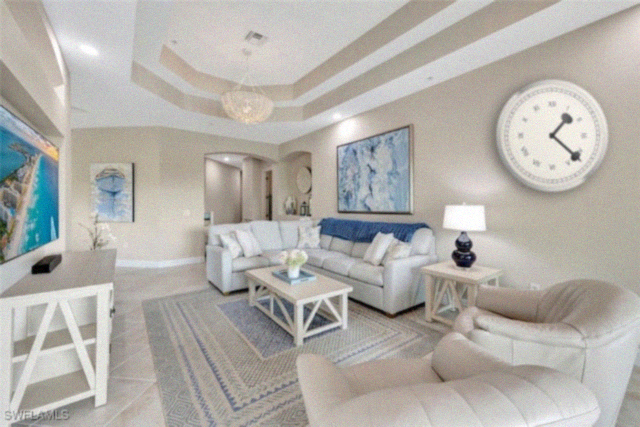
1:22
